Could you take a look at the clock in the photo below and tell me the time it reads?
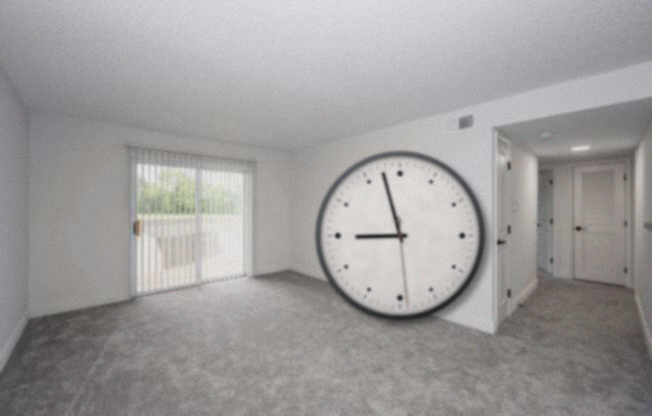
8:57:29
